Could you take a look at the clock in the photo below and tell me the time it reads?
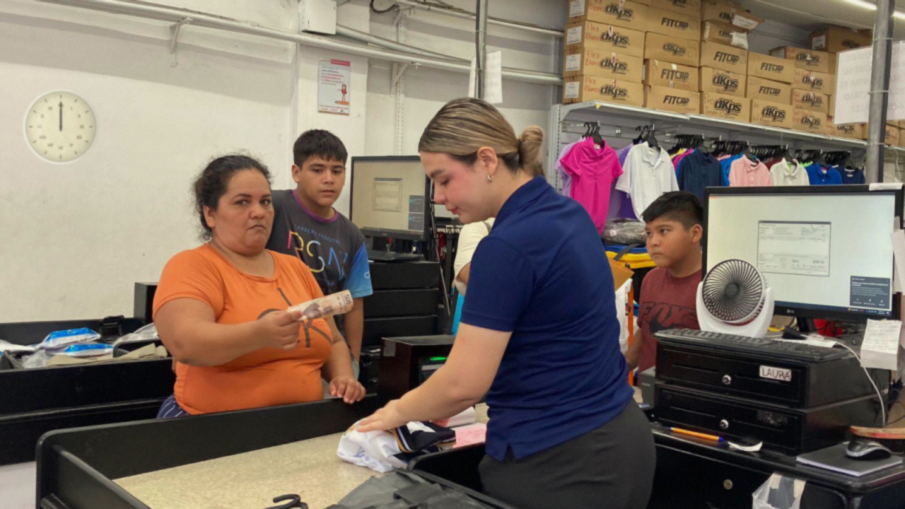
12:00
